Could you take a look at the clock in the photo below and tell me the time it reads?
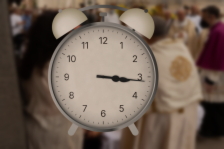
3:16
